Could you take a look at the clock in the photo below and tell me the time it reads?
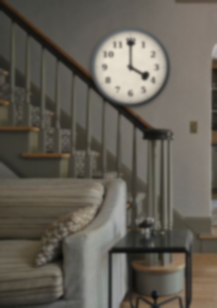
4:00
